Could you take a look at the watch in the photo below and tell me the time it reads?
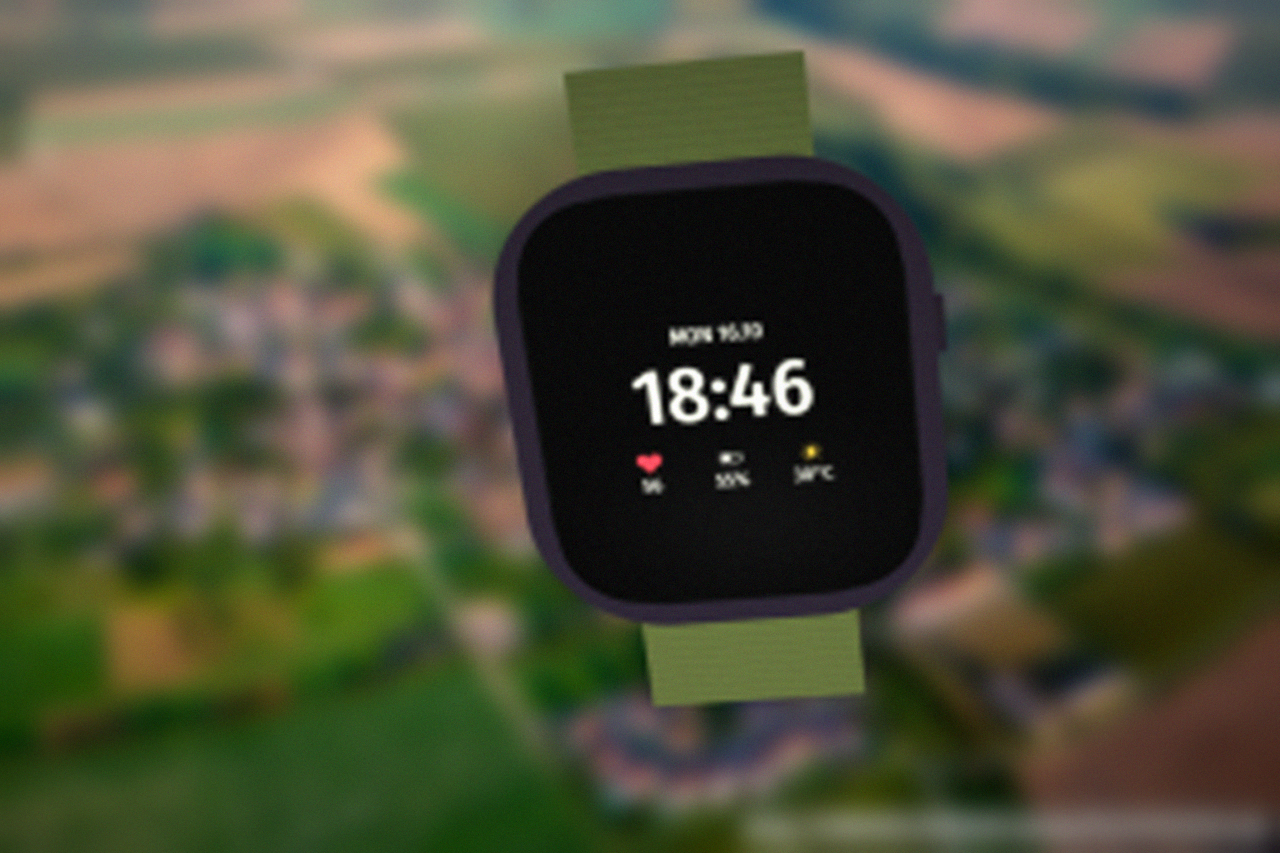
18:46
